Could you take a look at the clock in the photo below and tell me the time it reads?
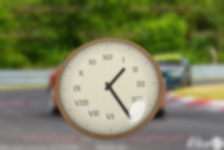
1:25
